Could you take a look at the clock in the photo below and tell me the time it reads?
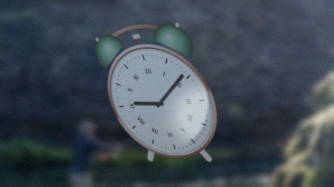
9:09
